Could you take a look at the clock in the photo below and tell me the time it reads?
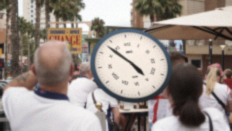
4:53
